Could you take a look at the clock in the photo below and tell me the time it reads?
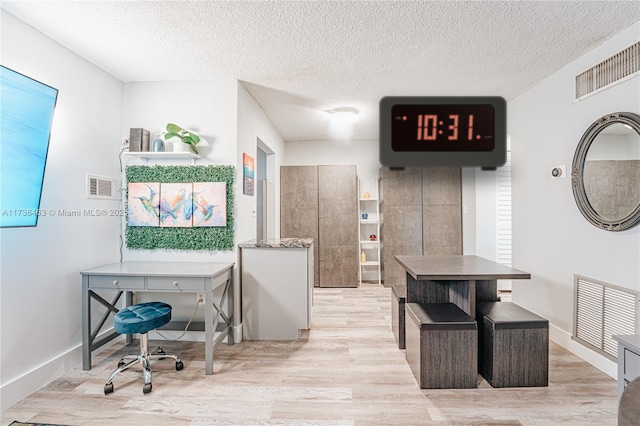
10:31
